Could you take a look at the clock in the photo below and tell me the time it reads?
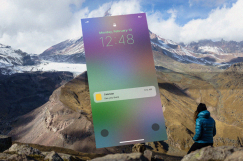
12:48
